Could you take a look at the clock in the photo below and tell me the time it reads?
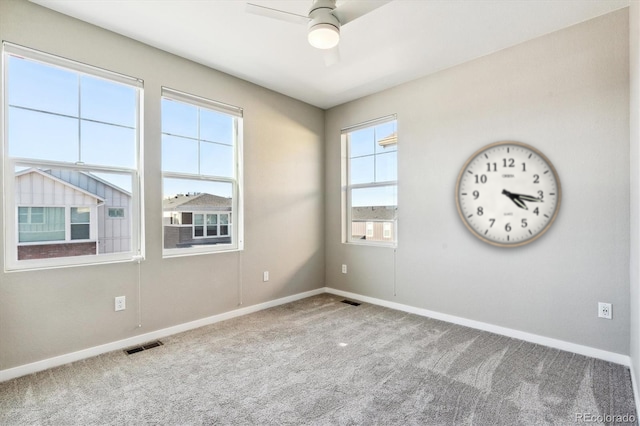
4:17
